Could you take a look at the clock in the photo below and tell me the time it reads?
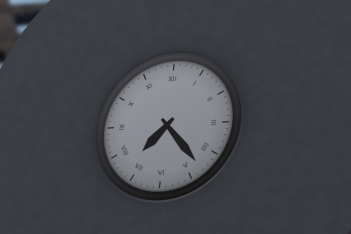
7:23
